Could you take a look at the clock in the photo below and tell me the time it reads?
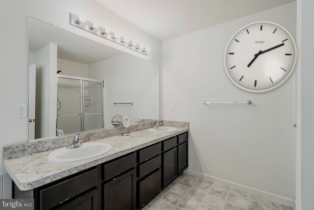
7:11
